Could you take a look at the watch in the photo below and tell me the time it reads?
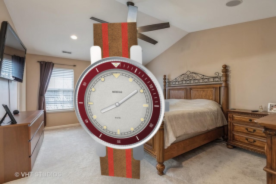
8:09
